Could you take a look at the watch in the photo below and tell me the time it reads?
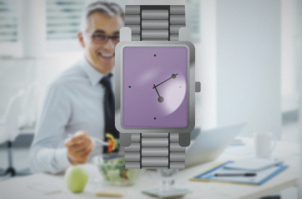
5:10
